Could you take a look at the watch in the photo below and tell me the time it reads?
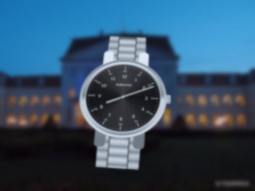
8:11
